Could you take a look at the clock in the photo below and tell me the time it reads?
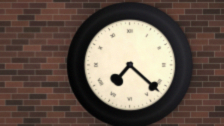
7:22
